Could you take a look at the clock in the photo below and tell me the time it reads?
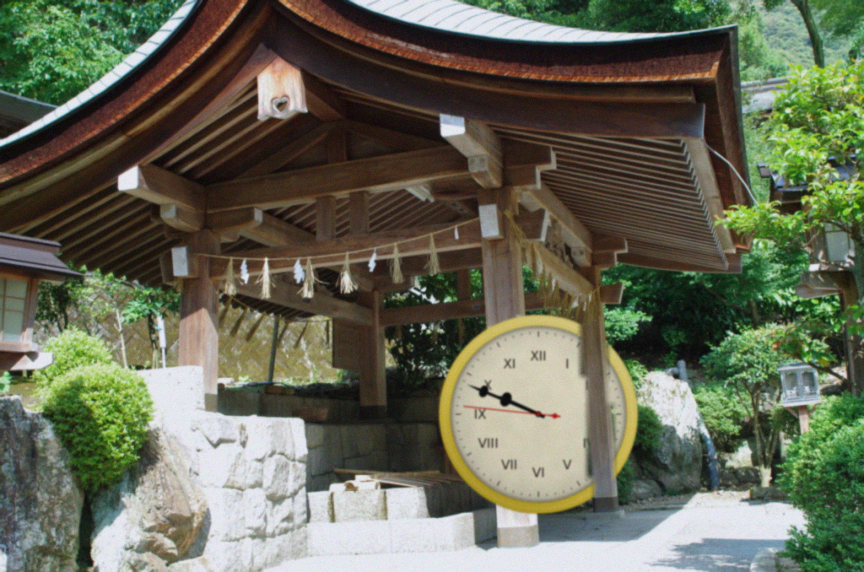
9:48:46
